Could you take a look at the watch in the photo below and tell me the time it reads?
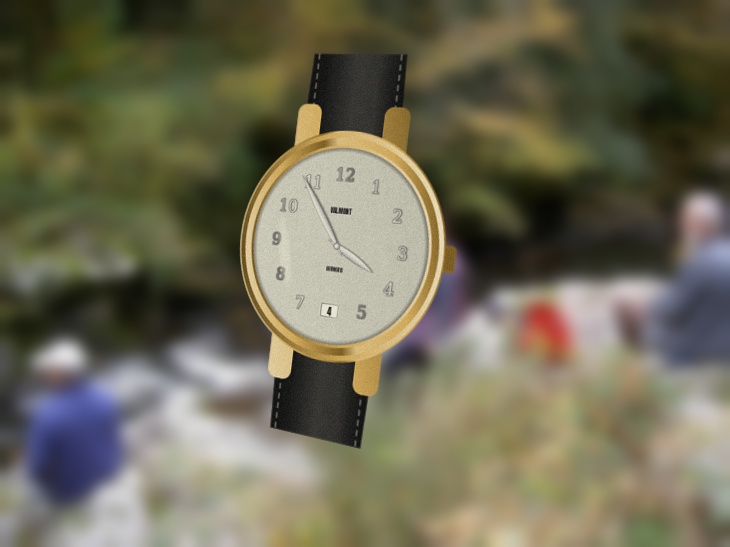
3:54
